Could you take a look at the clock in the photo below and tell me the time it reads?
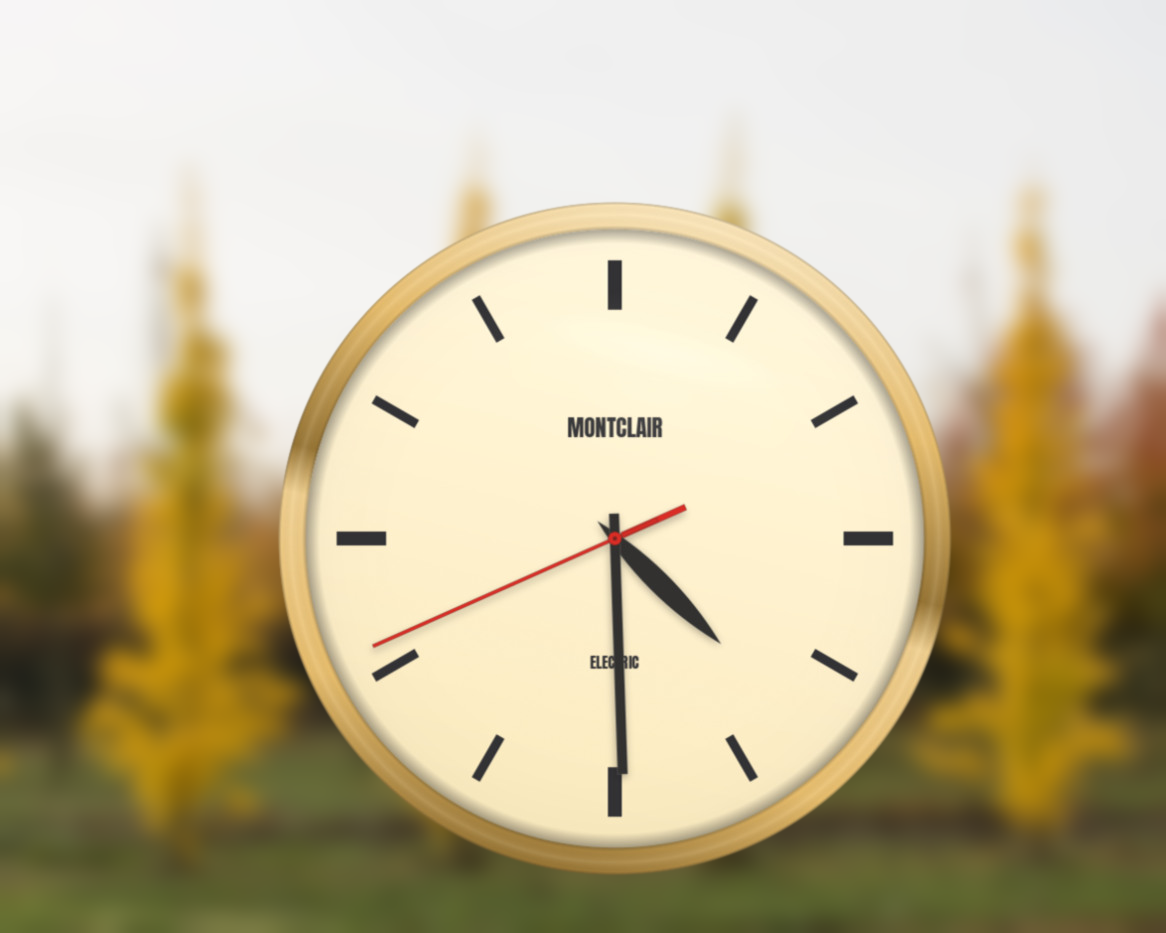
4:29:41
